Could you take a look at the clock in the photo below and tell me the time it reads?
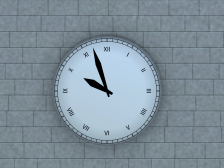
9:57
